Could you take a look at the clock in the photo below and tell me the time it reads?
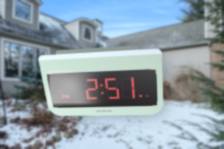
2:51
